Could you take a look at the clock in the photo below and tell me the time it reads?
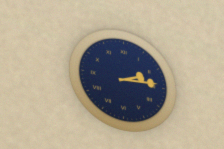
2:14
